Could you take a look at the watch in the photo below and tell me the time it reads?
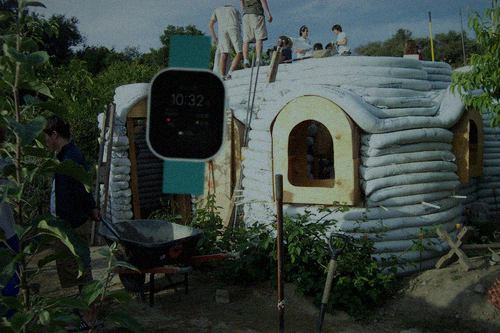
10:32
